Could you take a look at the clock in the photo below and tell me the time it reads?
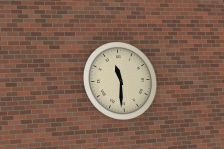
11:31
